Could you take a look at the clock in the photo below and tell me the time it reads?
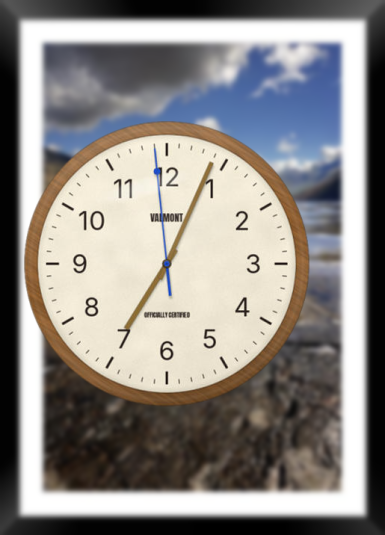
7:03:59
